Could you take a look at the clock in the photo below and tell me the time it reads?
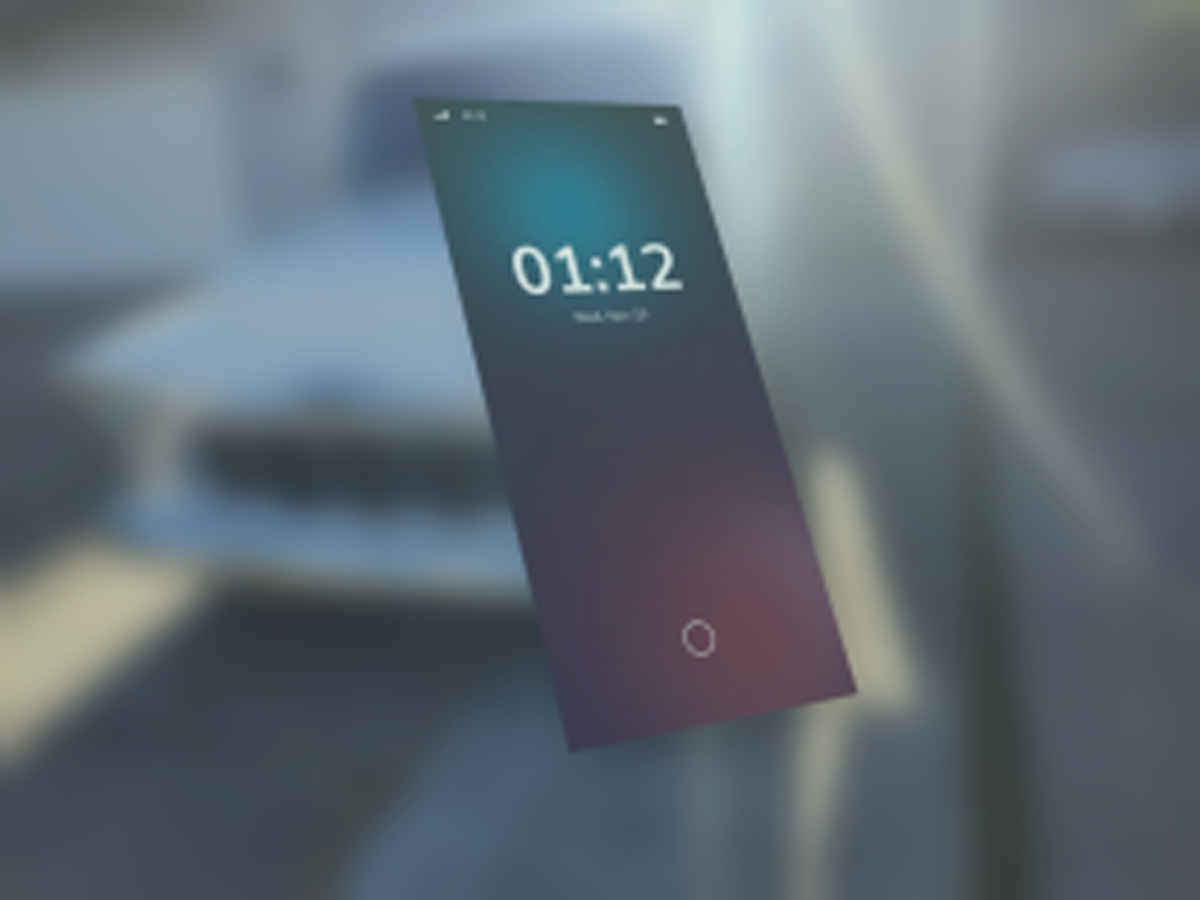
1:12
